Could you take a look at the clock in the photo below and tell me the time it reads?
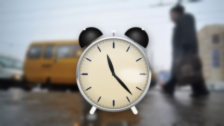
11:23
